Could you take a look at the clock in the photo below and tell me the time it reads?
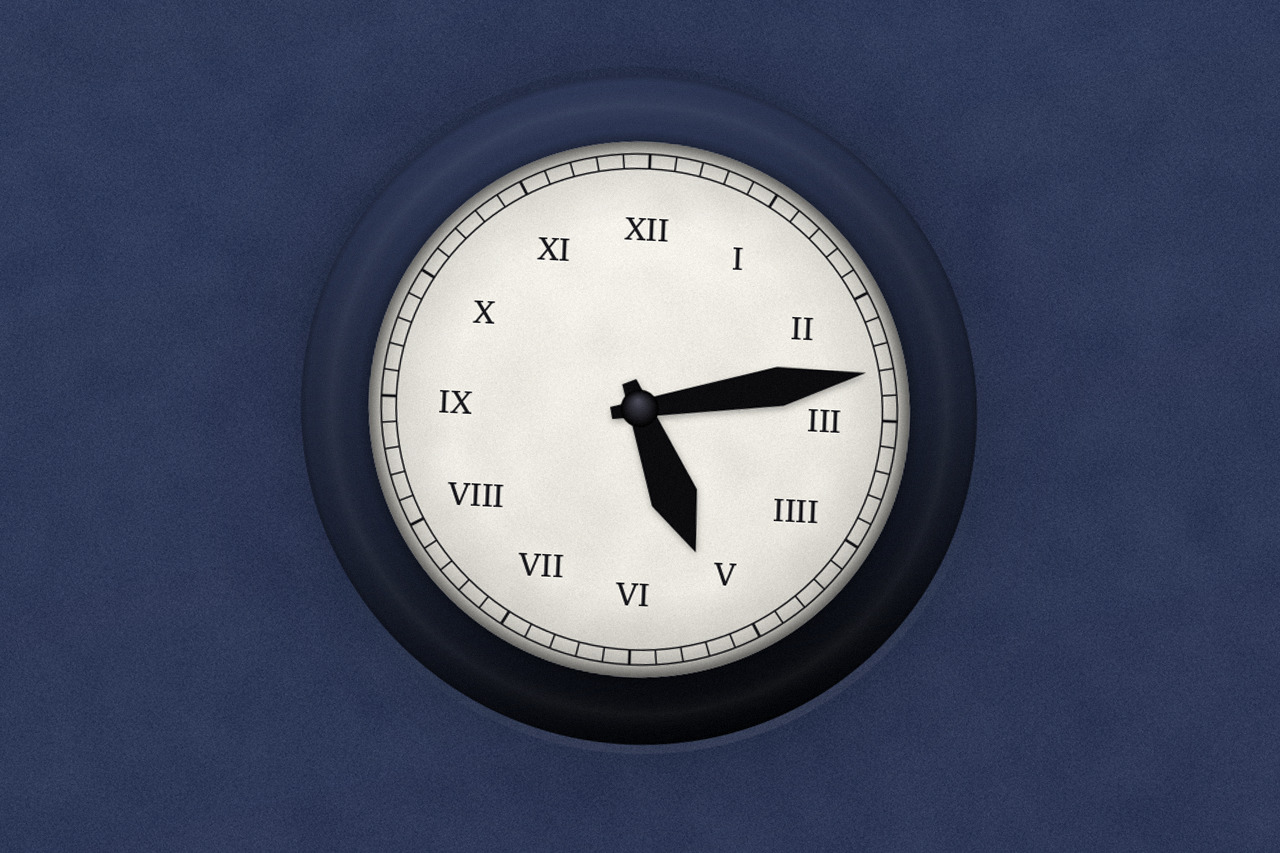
5:13
